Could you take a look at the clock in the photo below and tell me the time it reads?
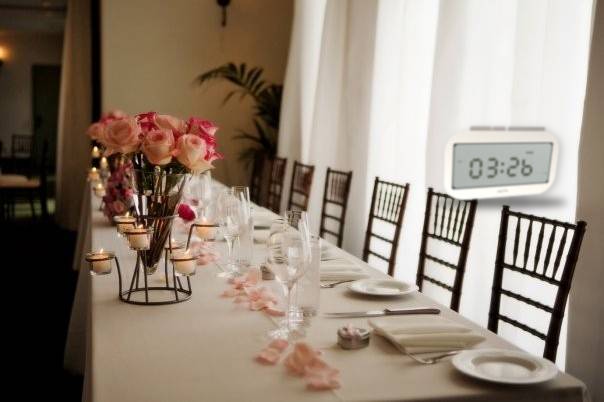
3:26
